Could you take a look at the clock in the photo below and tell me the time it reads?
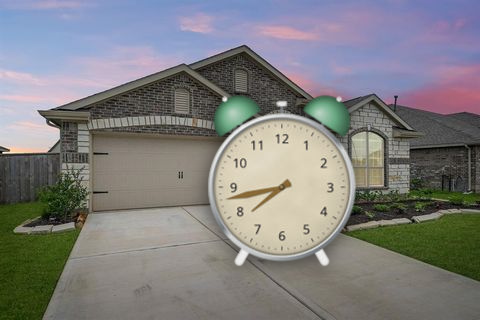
7:43
